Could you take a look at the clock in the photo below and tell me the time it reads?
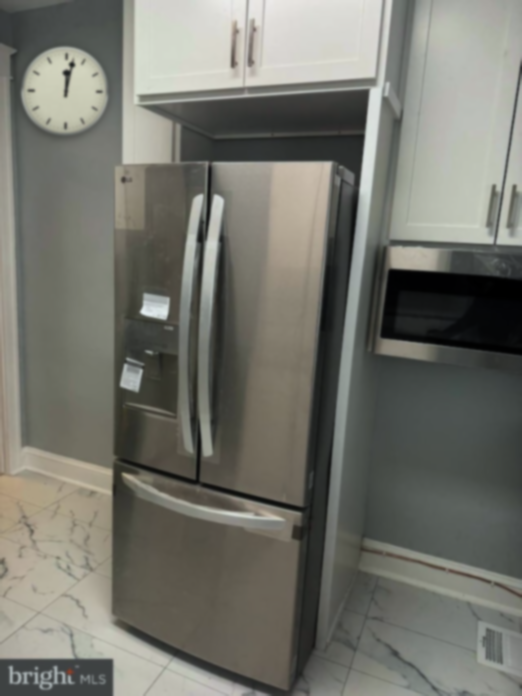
12:02
